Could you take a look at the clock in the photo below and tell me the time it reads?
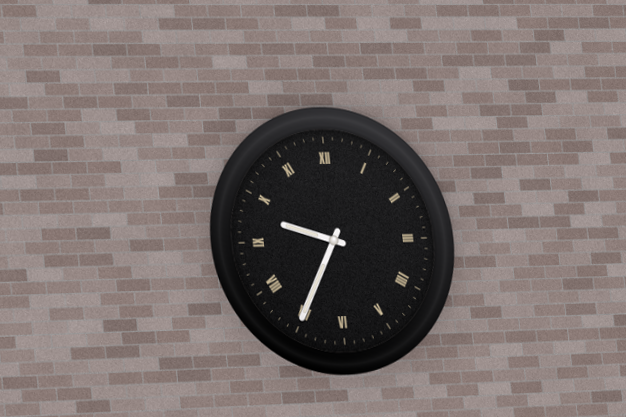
9:35
